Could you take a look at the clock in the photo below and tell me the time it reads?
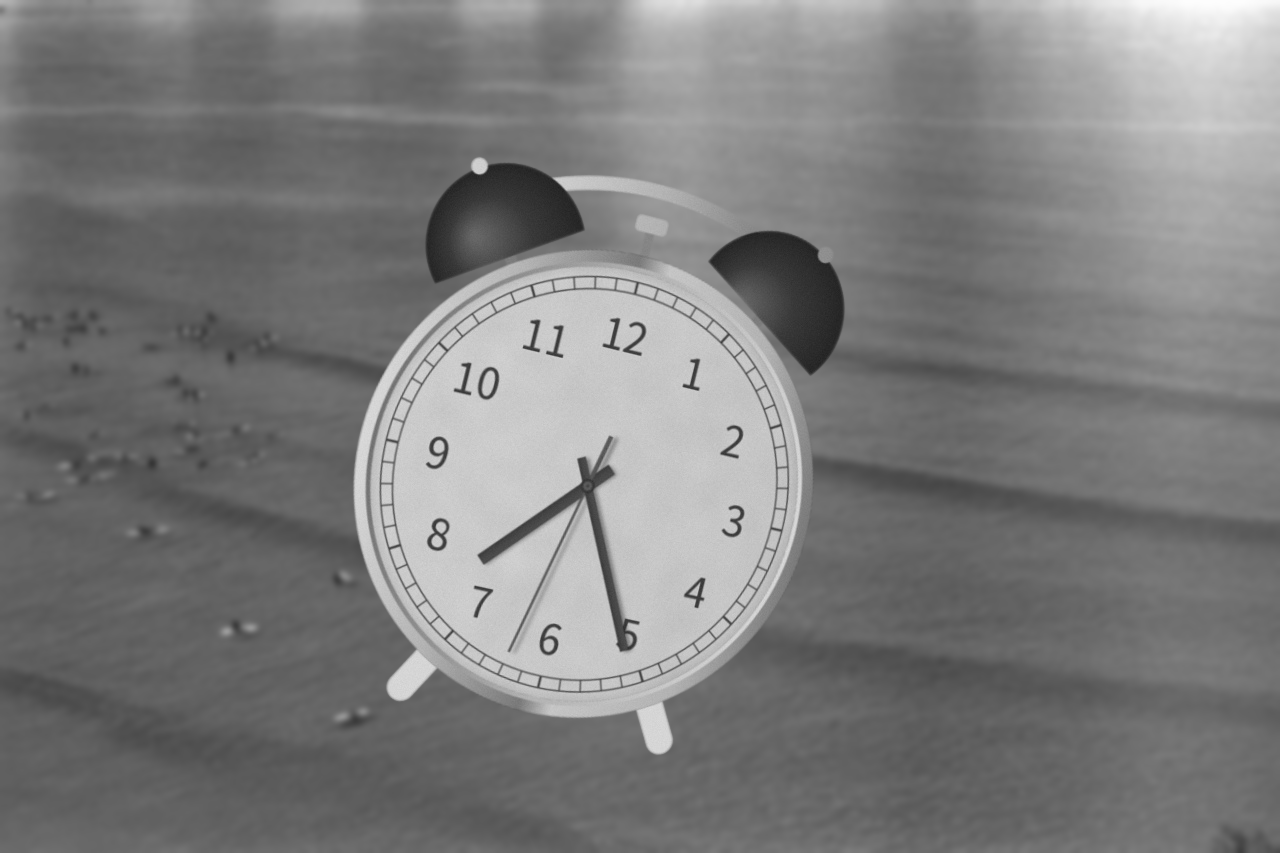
7:25:32
